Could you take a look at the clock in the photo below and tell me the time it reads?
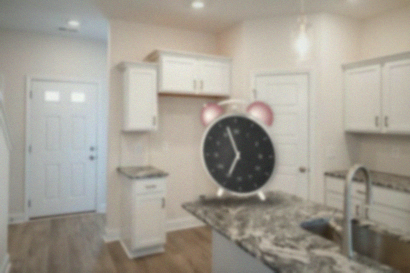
6:57
